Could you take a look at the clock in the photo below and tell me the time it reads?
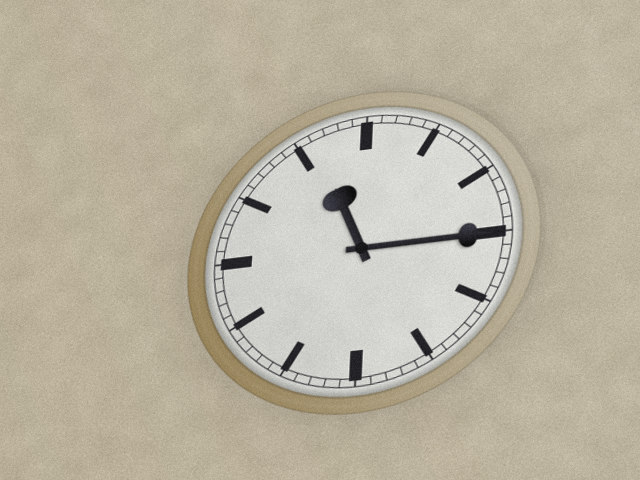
11:15
